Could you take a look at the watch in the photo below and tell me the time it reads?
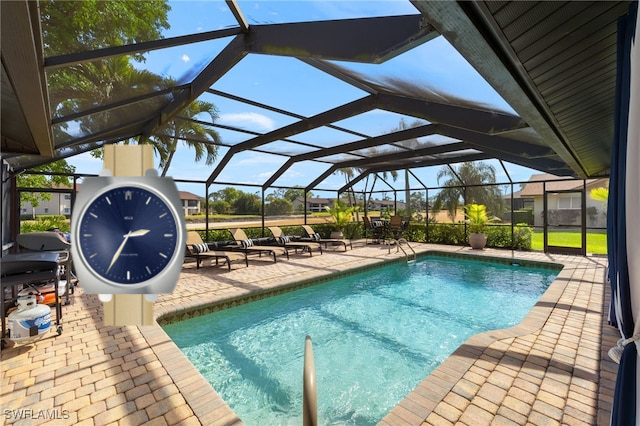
2:35
